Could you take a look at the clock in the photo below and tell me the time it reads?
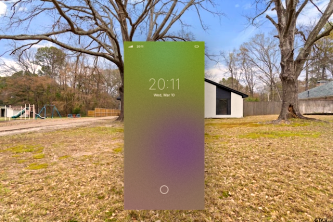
20:11
